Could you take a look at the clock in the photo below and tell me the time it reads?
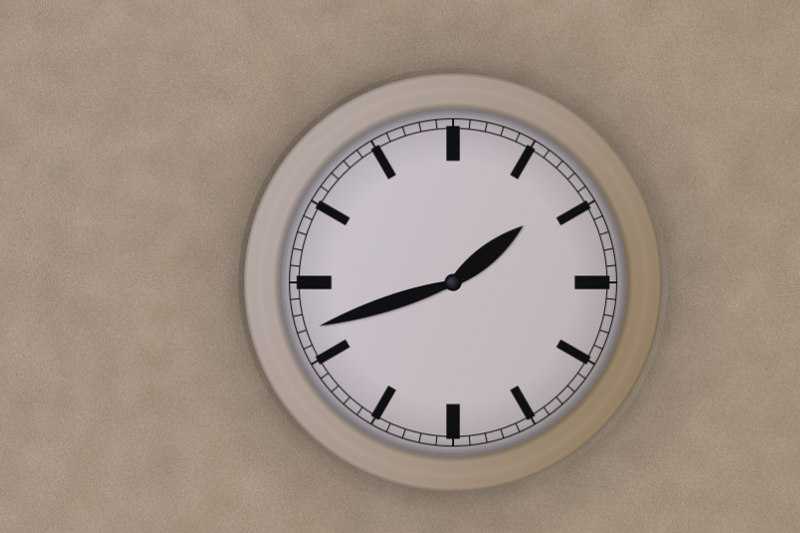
1:42
